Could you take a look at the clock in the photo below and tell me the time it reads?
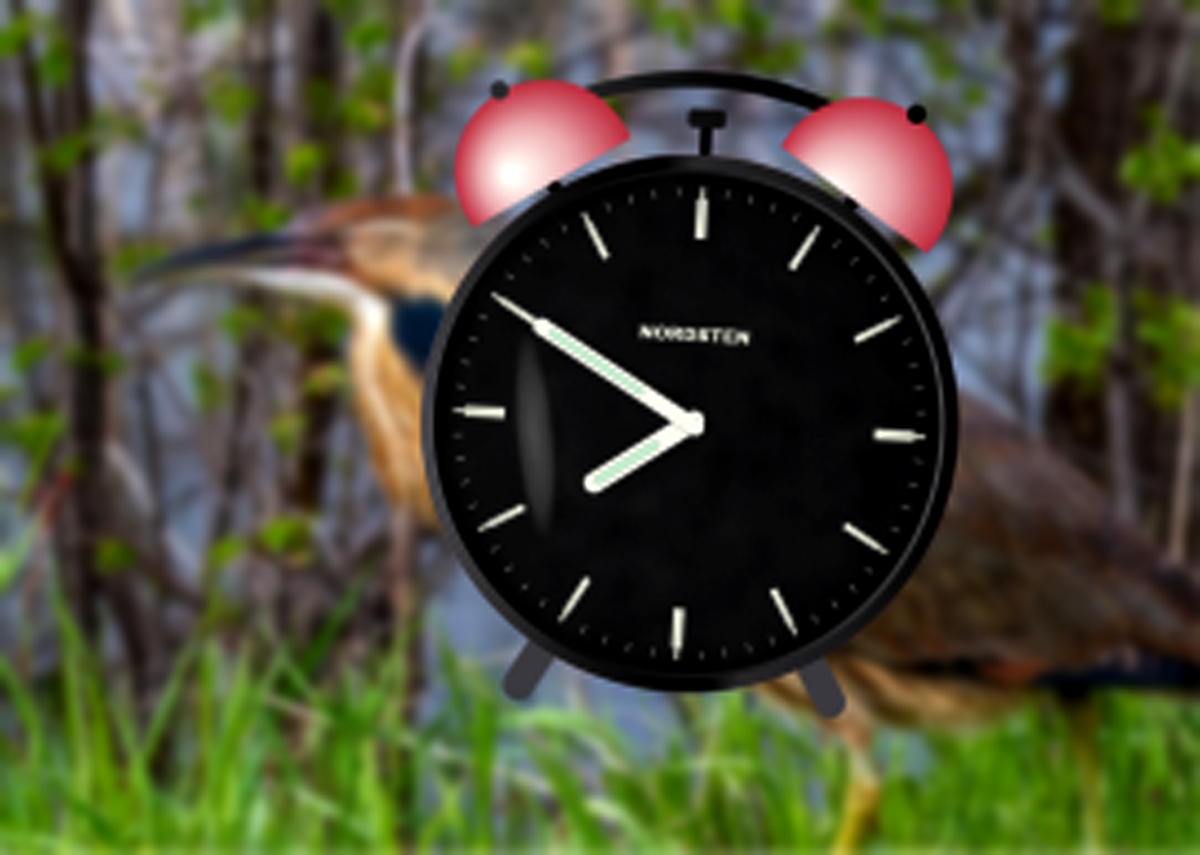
7:50
